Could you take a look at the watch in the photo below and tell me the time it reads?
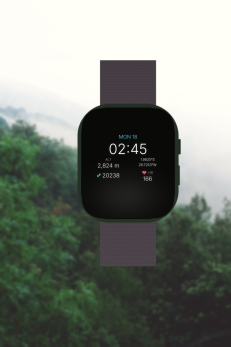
2:45
